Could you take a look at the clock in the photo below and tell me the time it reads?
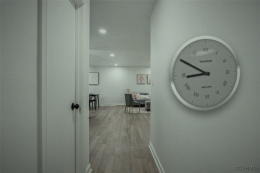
8:50
